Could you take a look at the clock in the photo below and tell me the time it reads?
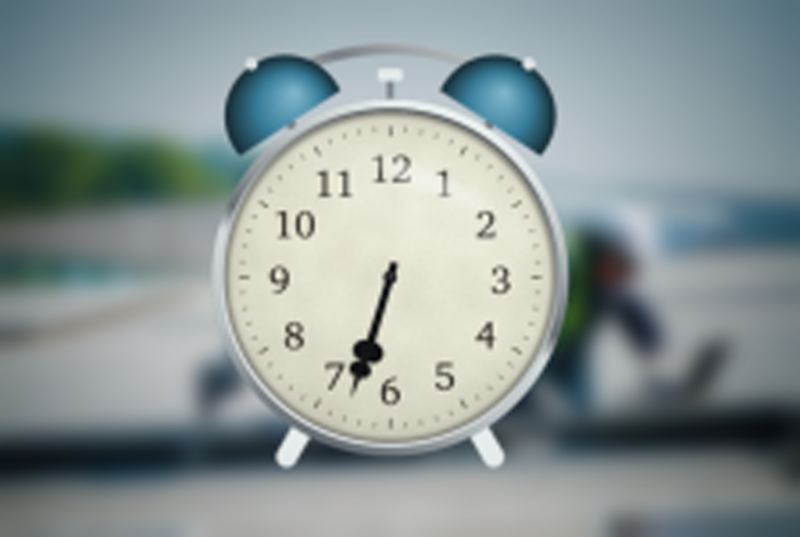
6:33
